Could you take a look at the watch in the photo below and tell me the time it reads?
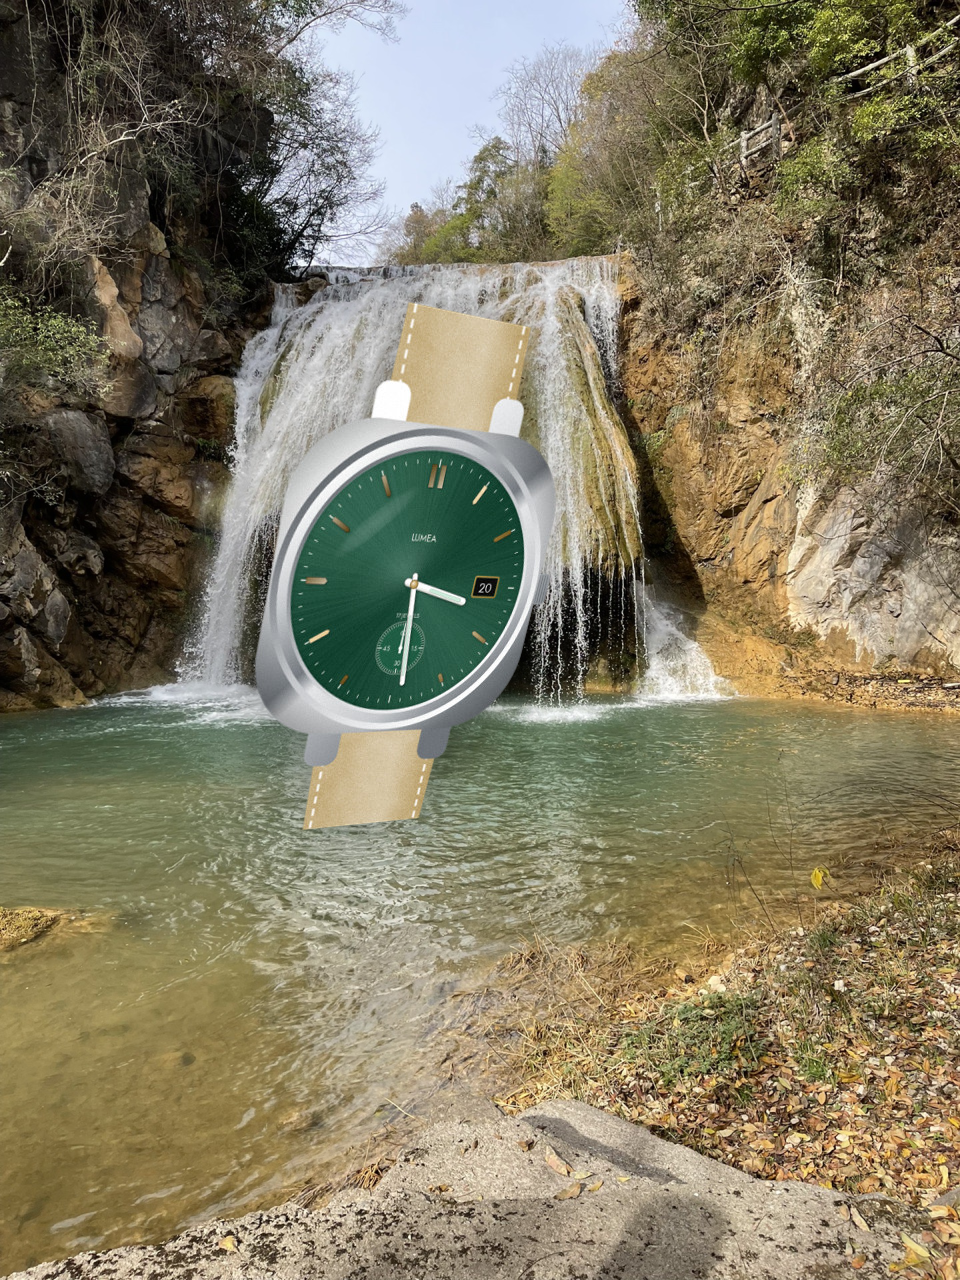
3:29
